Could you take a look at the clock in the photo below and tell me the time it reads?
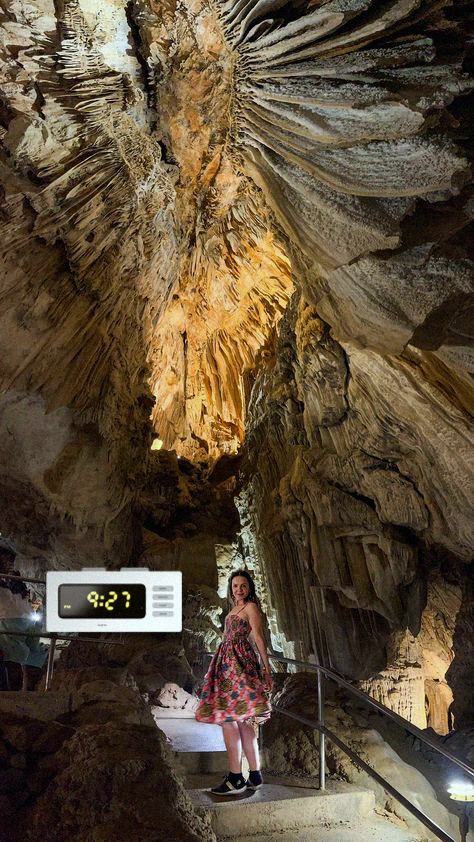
9:27
